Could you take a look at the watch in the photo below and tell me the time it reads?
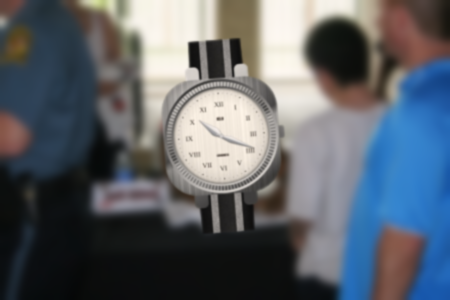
10:19
